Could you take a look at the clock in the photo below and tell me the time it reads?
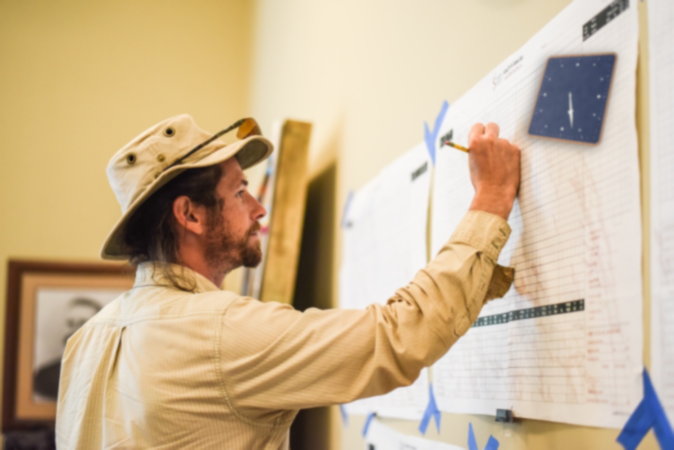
5:27
